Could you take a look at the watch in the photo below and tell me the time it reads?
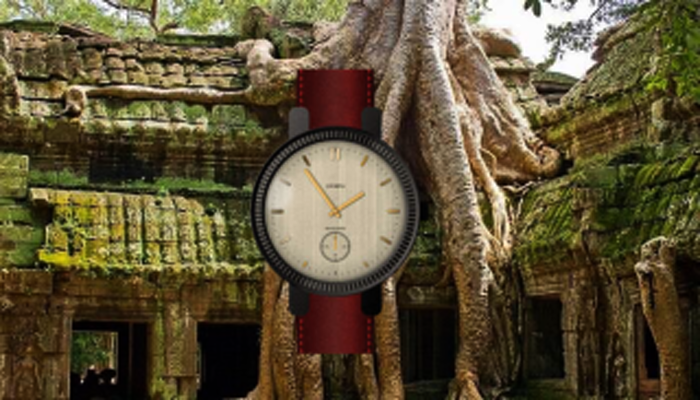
1:54
